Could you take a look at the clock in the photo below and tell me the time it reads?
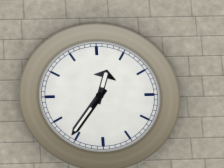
12:36
